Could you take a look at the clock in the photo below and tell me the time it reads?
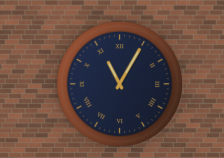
11:05
